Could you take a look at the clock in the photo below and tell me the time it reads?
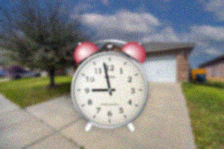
8:58
